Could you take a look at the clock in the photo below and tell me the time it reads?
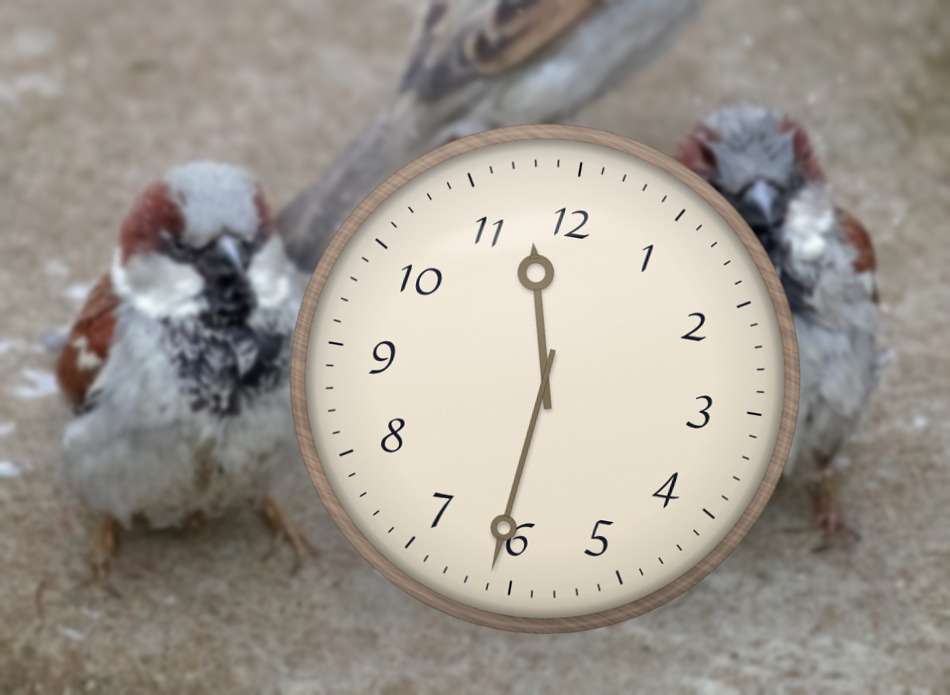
11:31
